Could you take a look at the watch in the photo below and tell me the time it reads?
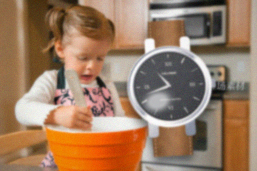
10:42
